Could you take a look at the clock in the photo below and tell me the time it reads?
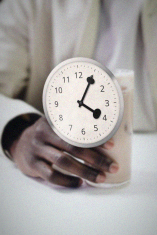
4:05
